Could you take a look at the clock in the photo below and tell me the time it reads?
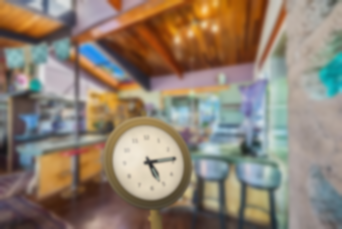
5:14
